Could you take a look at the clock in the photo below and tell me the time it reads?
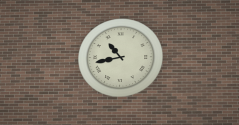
10:43
